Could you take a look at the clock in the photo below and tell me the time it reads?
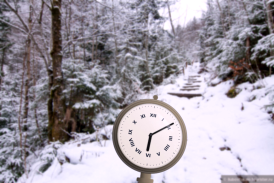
6:09
